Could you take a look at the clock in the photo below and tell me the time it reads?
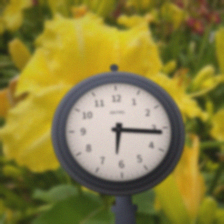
6:16
